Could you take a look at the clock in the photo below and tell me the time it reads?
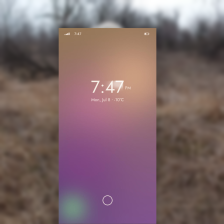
7:47
